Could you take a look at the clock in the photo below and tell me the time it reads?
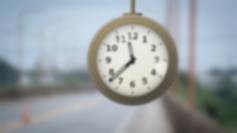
11:38
